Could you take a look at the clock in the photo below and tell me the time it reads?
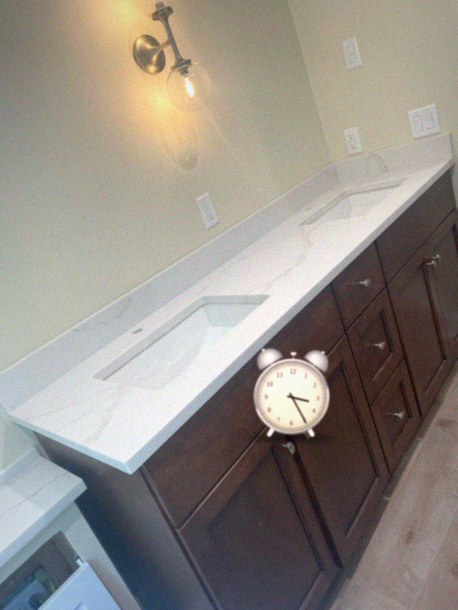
3:25
